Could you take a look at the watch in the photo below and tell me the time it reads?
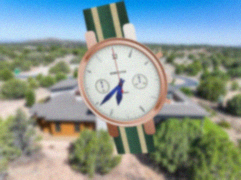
6:39
